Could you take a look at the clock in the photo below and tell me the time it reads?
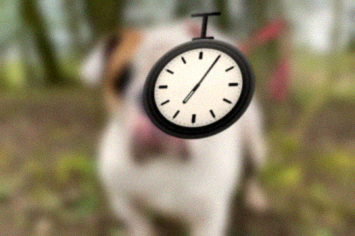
7:05
